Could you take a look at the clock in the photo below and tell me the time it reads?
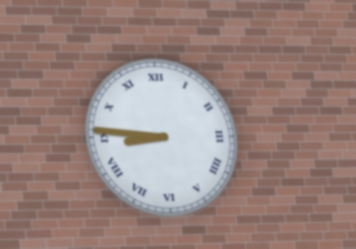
8:46
